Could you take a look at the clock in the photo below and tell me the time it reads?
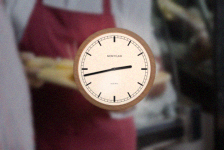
2:43
